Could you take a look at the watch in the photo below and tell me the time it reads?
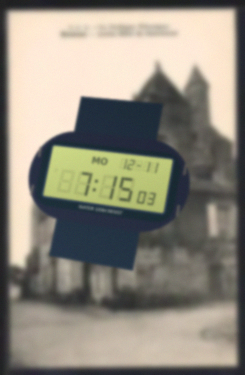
7:15:03
